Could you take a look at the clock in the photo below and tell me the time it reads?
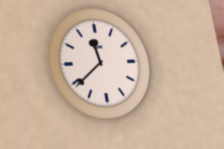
11:39
